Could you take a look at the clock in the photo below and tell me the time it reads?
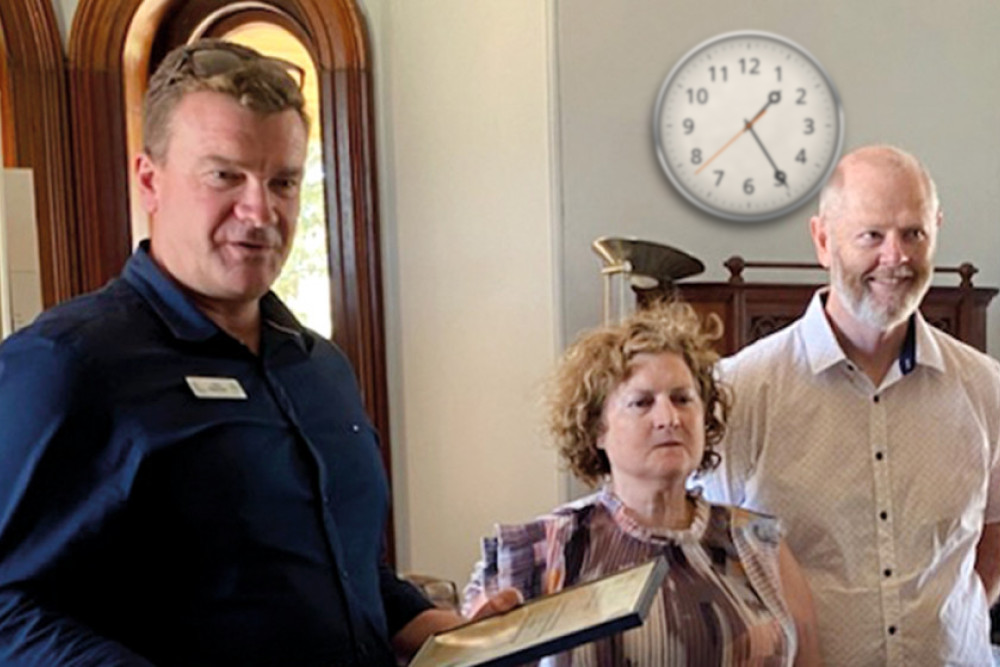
1:24:38
